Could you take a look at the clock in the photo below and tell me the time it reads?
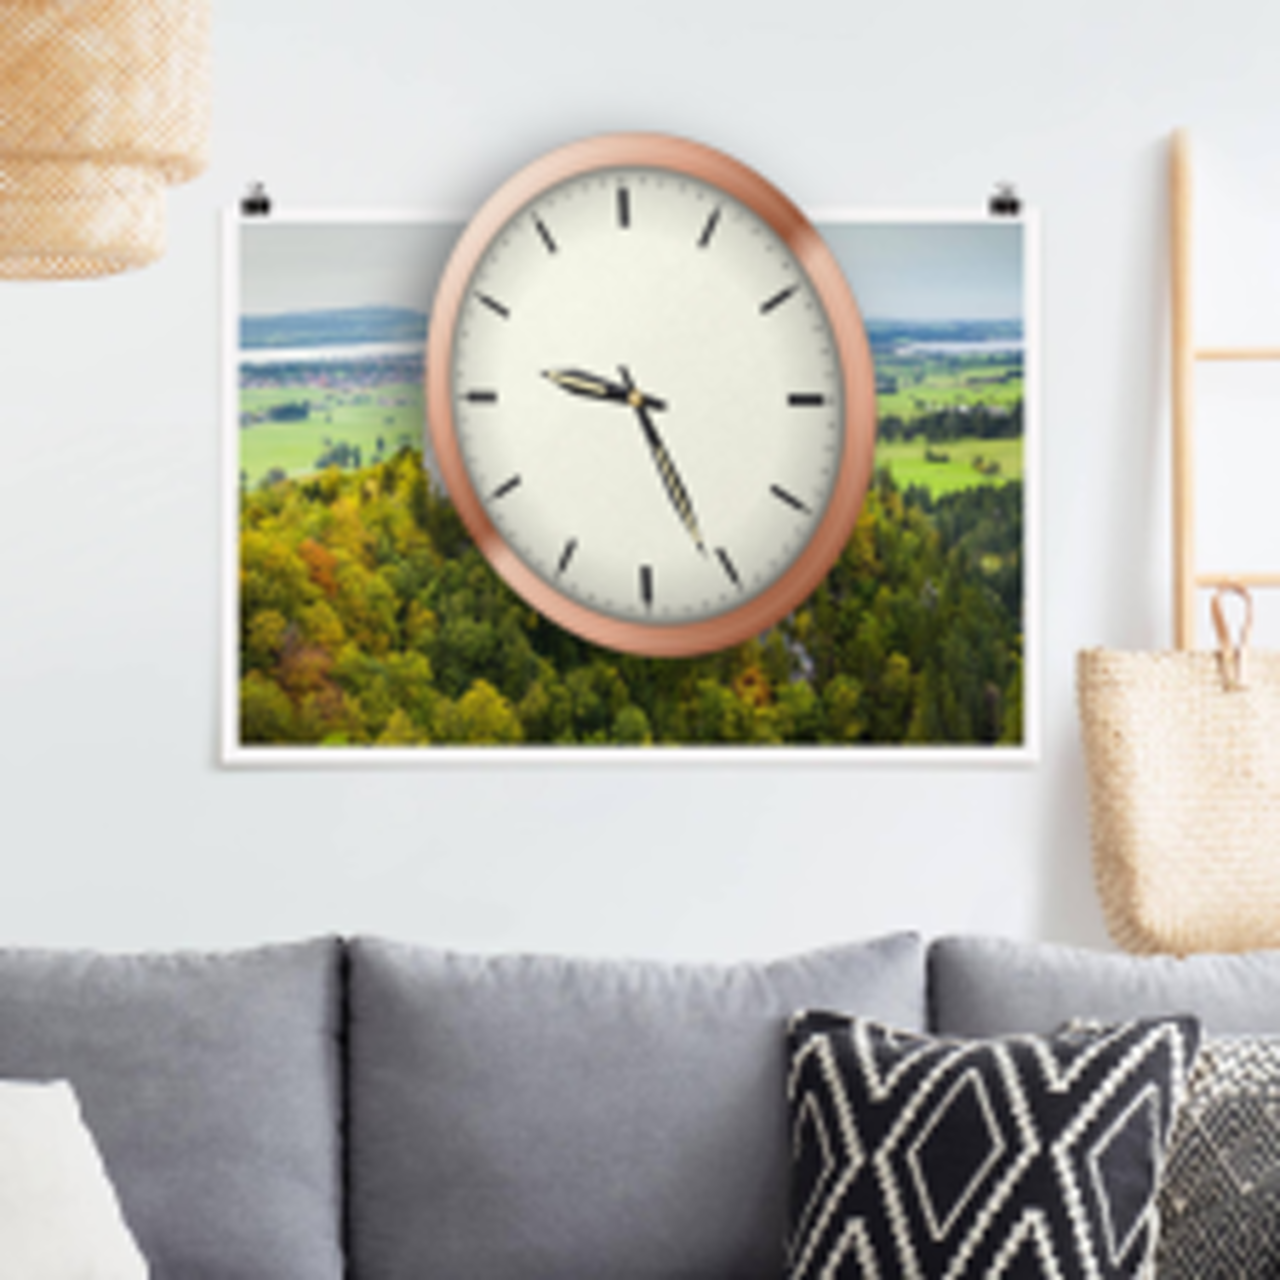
9:26
